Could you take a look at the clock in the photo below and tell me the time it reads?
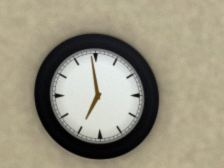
6:59
